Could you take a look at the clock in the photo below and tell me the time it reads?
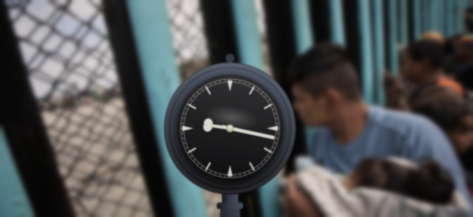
9:17
